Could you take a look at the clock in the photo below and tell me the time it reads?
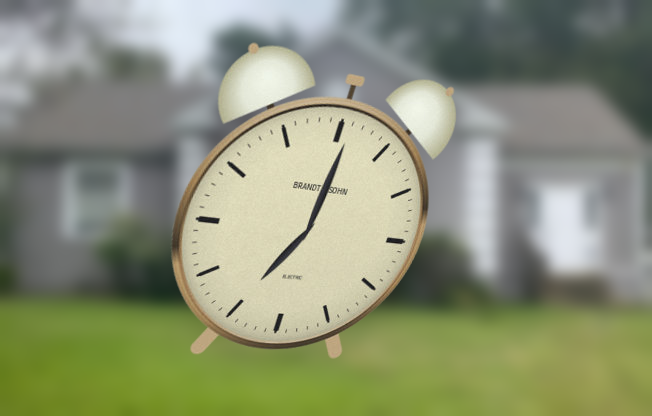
7:01
